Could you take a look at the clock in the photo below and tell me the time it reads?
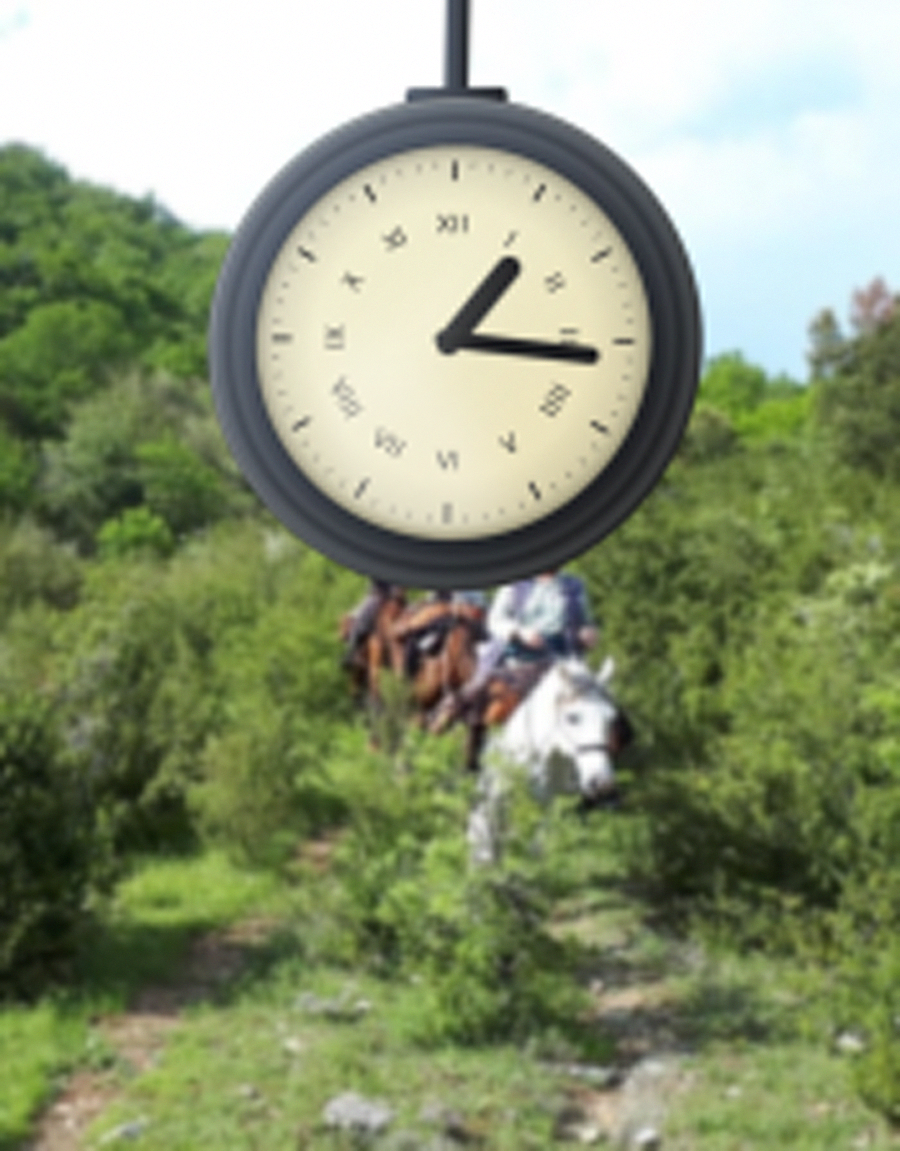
1:16
